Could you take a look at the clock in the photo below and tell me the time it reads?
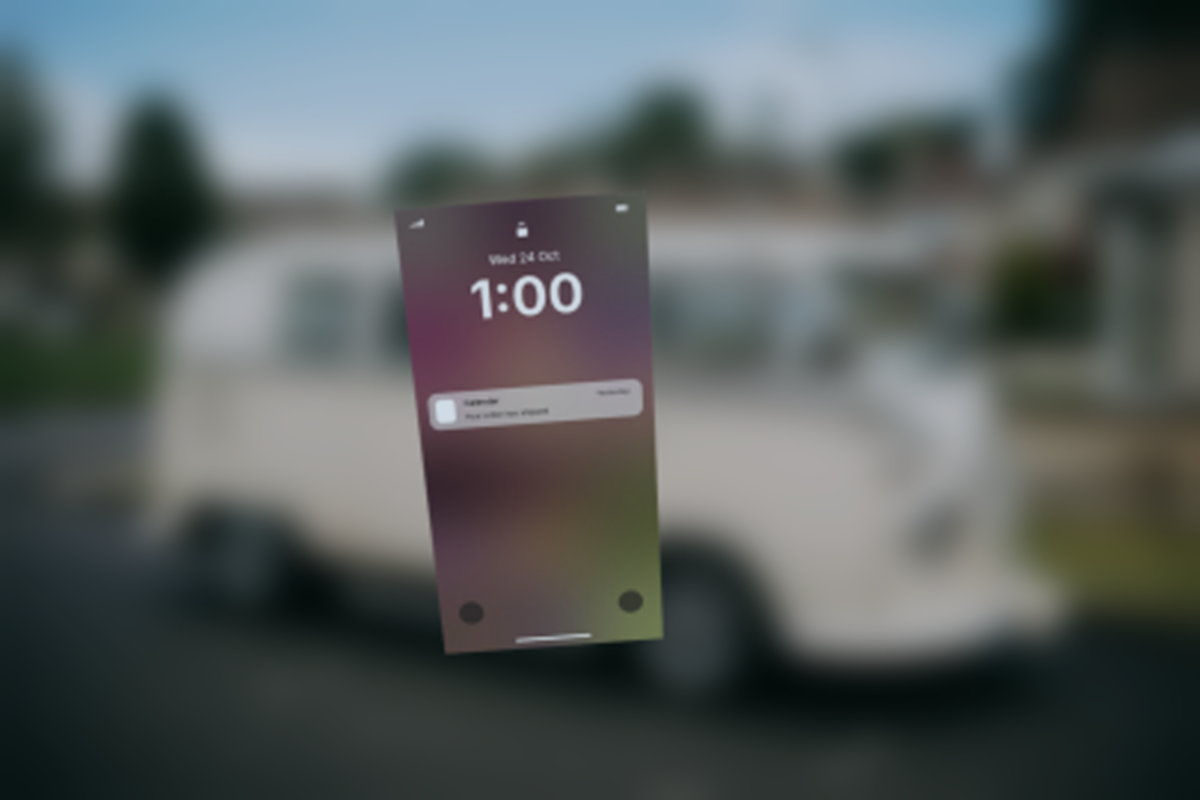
1:00
